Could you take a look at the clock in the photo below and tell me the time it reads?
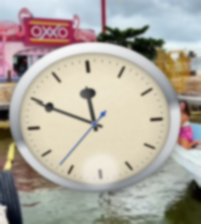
11:49:37
